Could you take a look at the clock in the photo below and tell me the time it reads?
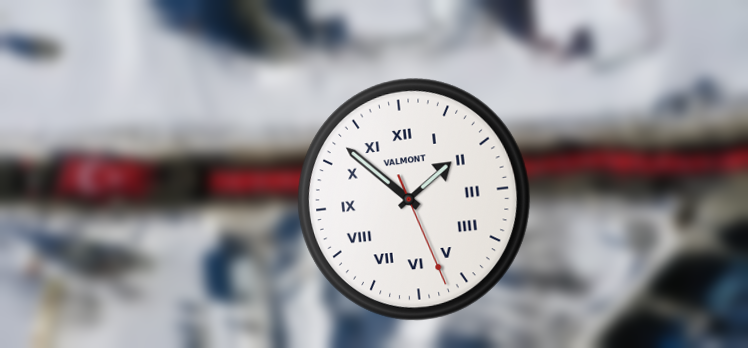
1:52:27
